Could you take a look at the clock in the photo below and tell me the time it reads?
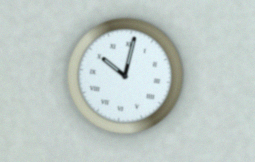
10:01
